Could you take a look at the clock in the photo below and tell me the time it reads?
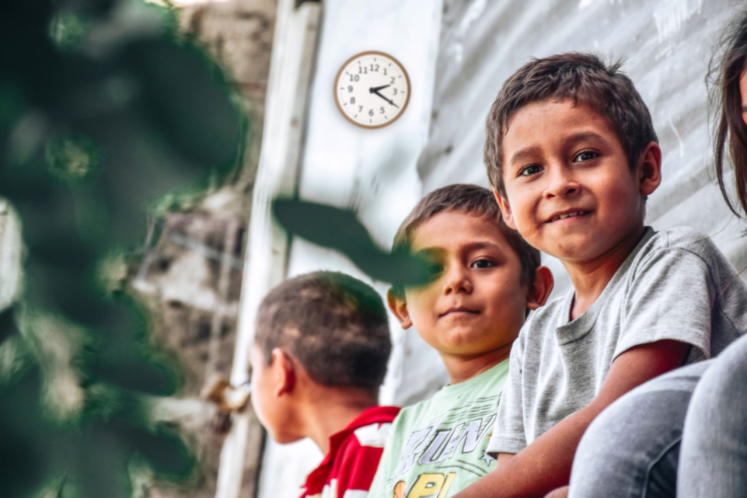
2:20
